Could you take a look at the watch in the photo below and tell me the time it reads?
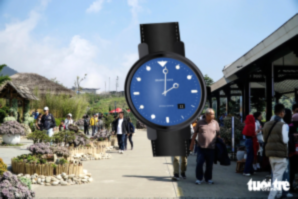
2:01
